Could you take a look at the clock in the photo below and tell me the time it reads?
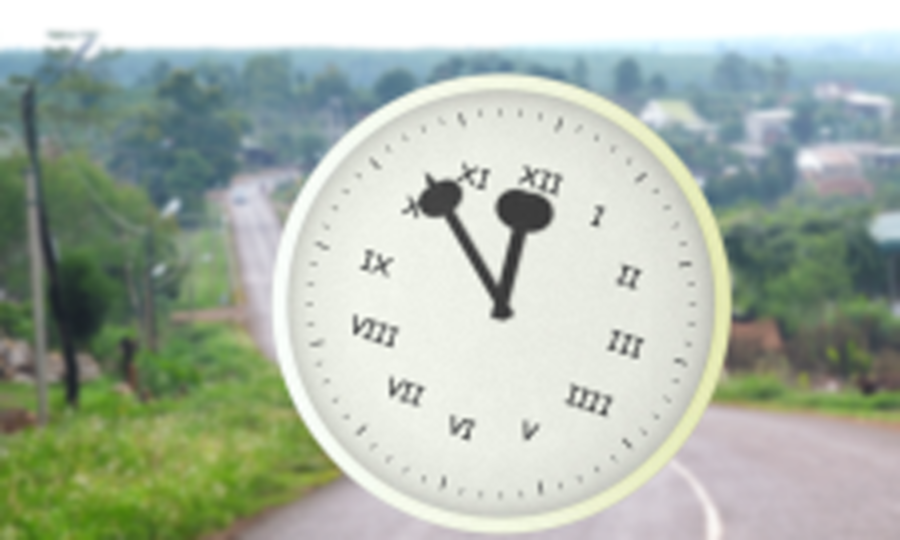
11:52
